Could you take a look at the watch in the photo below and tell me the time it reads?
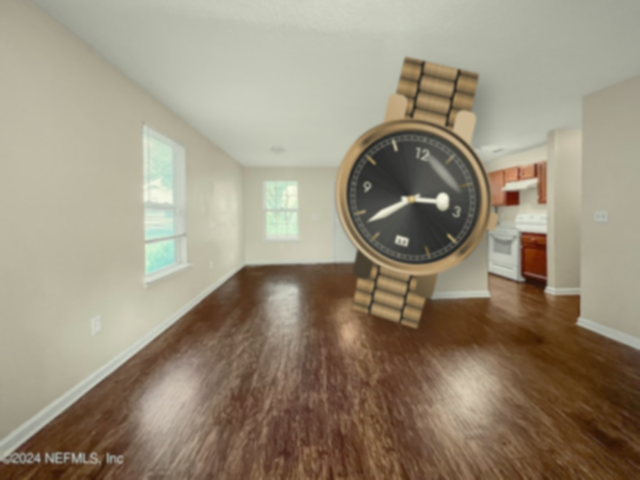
2:38
